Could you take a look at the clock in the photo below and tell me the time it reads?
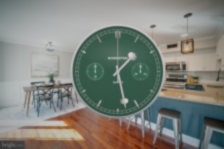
1:28
